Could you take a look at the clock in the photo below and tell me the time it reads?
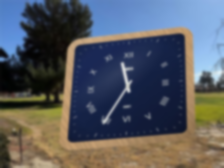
11:35
